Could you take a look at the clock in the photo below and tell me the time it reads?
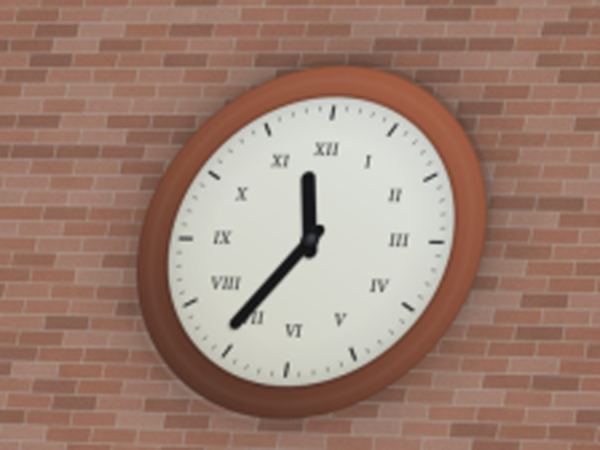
11:36
